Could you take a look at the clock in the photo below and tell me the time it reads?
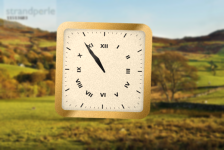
10:54
